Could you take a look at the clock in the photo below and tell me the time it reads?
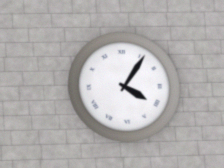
4:06
